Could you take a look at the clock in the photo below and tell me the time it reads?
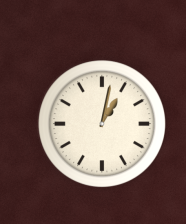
1:02
